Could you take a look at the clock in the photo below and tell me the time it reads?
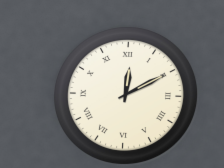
12:10
